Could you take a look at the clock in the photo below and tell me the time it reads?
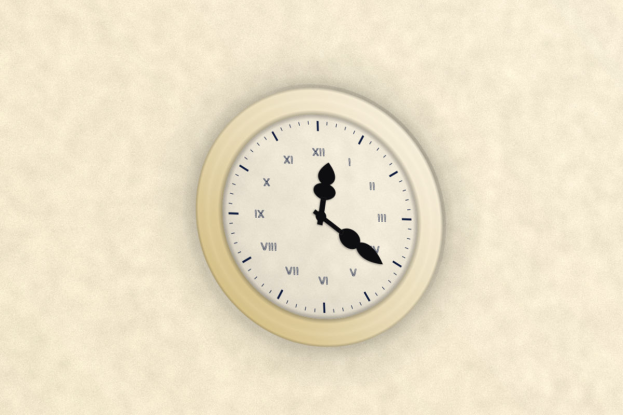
12:21
